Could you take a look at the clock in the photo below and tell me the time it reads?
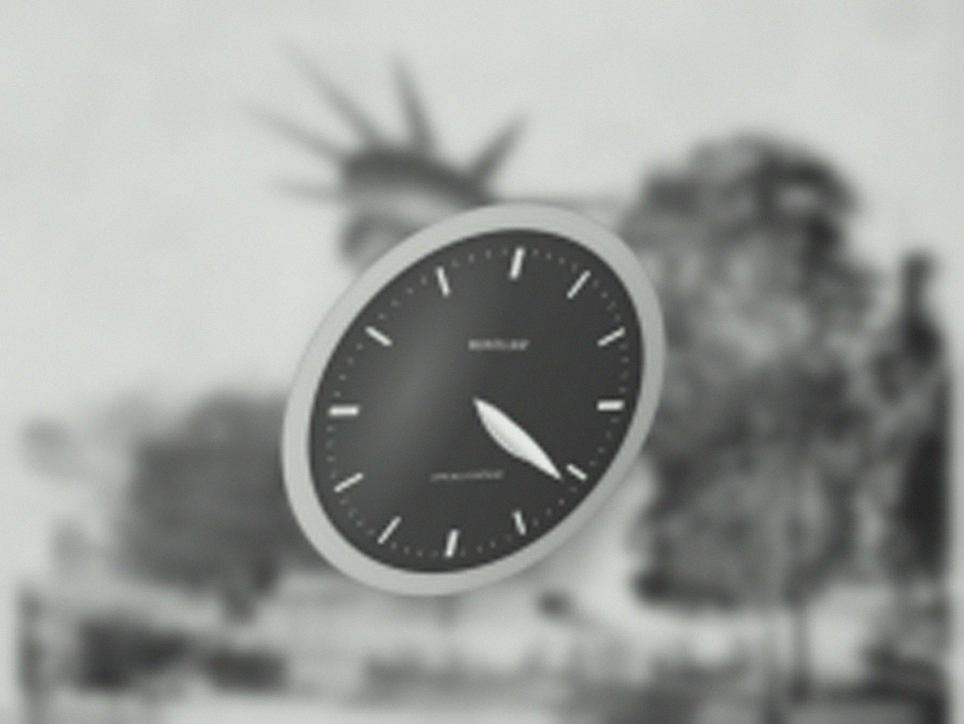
4:21
